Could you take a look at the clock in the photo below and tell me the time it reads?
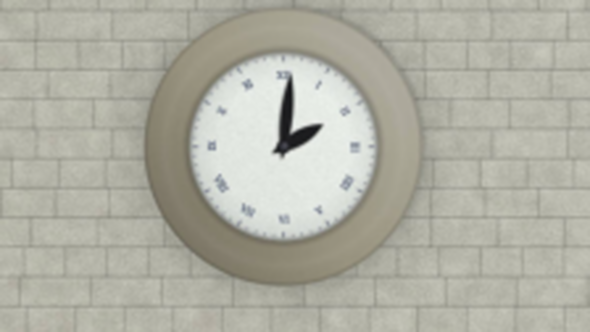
2:01
